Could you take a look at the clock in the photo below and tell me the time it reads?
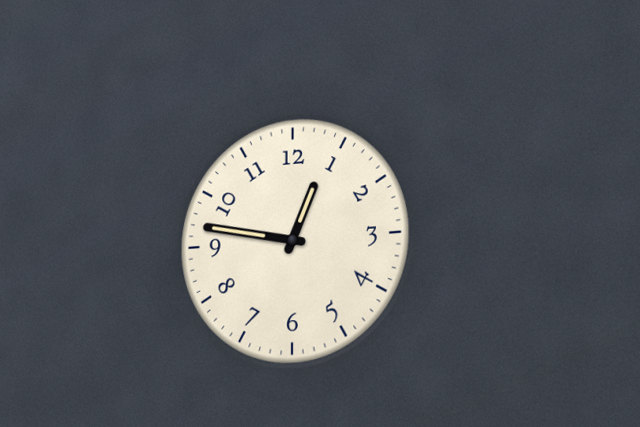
12:47
